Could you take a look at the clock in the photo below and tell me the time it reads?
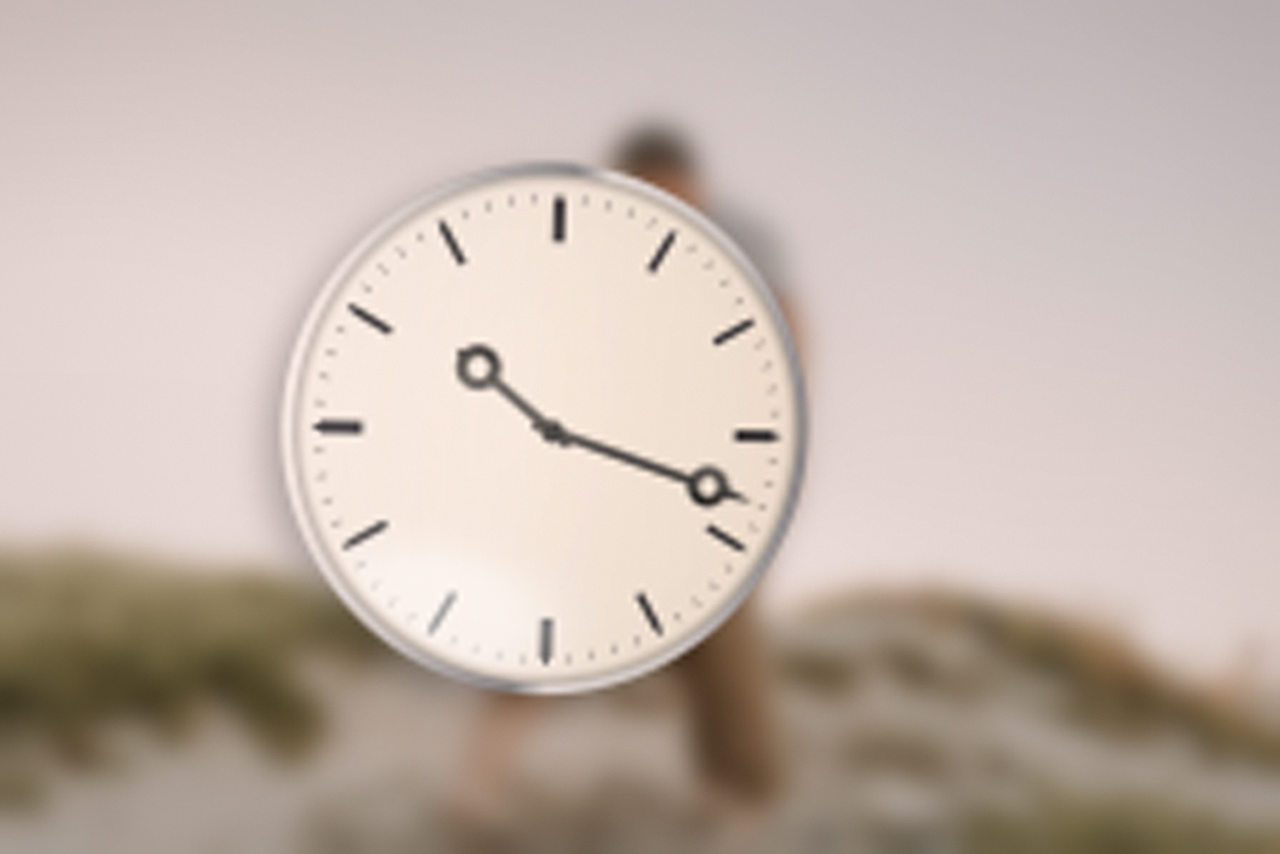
10:18
